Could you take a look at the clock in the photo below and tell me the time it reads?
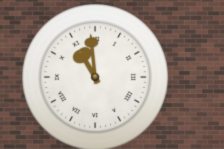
10:59
